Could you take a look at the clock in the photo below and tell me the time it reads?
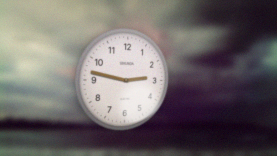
2:47
